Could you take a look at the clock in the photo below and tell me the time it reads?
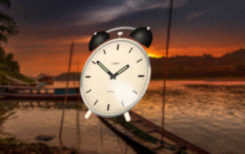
1:51
